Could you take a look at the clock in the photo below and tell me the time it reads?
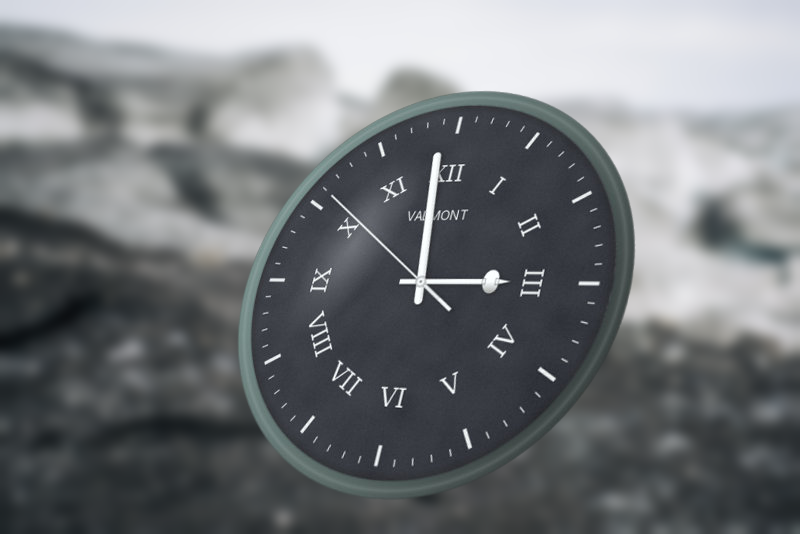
2:58:51
